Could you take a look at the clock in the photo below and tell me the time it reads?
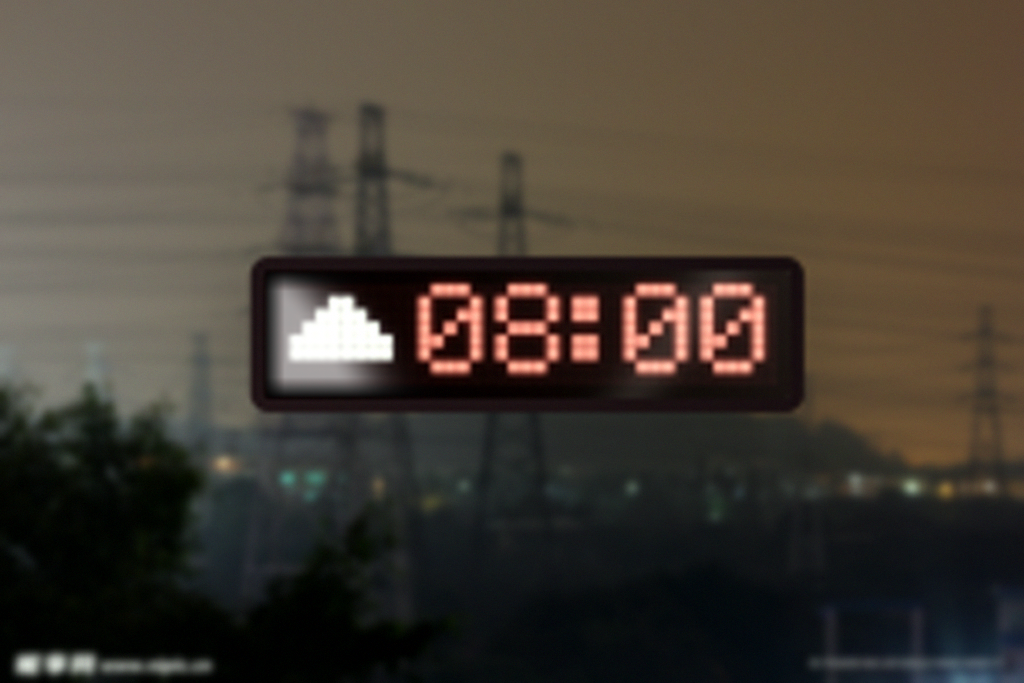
8:00
